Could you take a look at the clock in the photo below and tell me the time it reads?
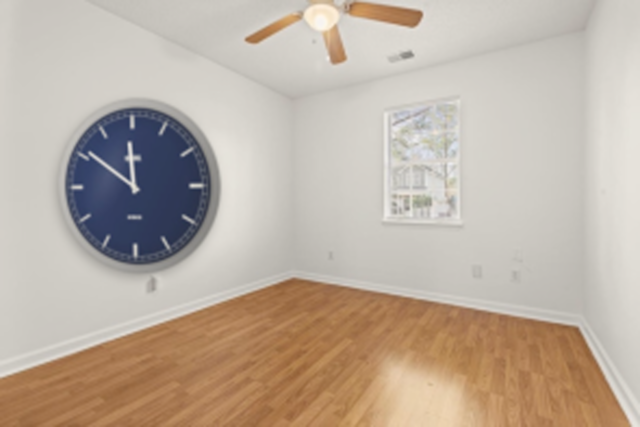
11:51
